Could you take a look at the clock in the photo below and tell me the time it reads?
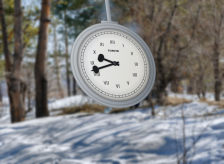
9:42
